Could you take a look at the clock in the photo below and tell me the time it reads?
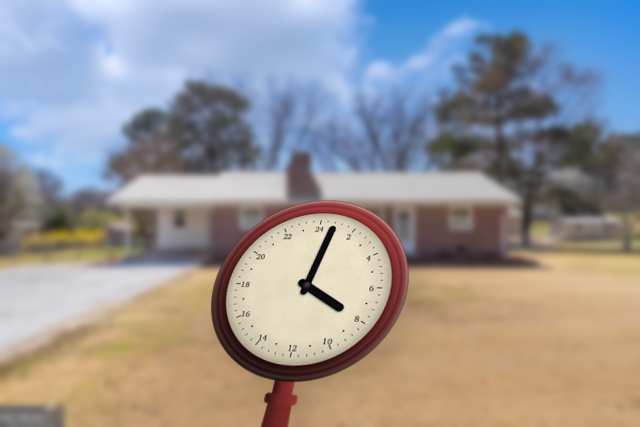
8:02
